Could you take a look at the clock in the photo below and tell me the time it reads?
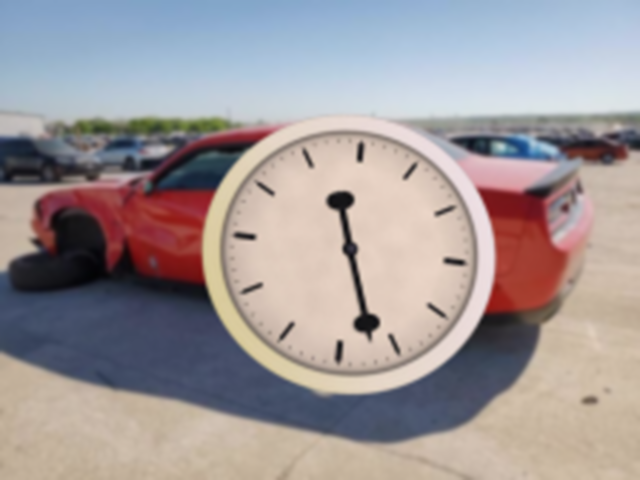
11:27
